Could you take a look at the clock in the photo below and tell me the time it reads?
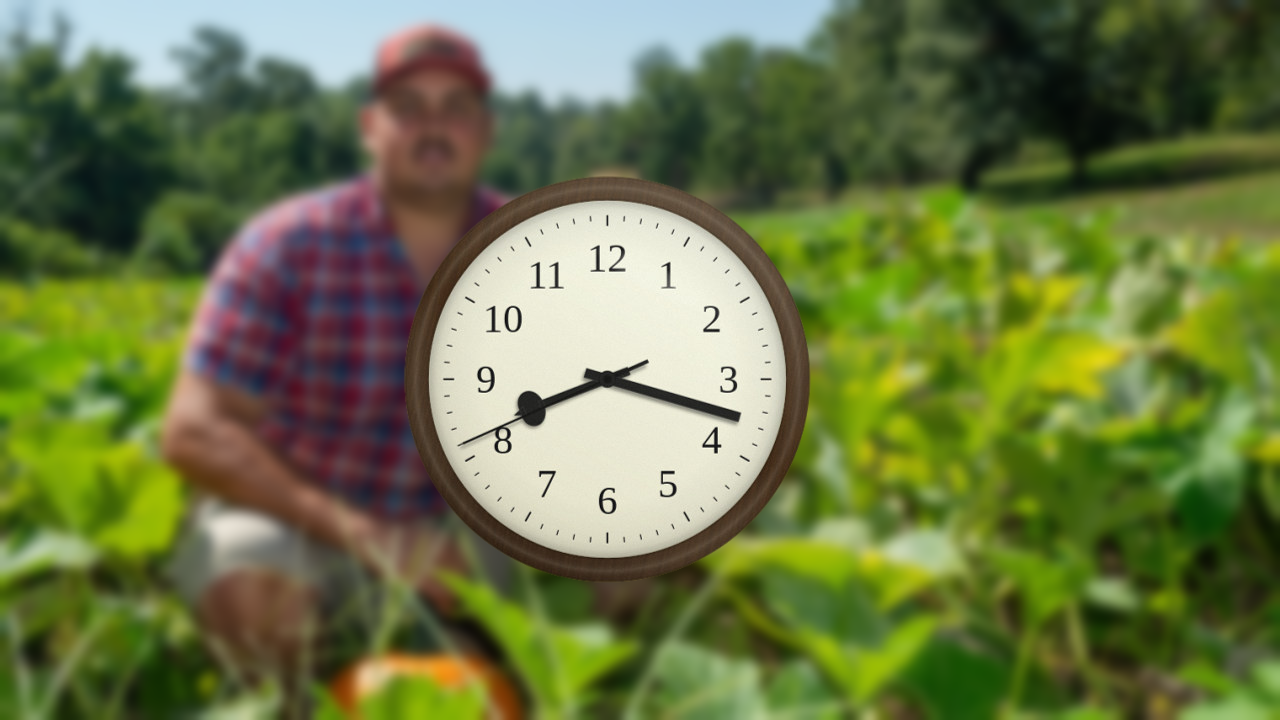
8:17:41
